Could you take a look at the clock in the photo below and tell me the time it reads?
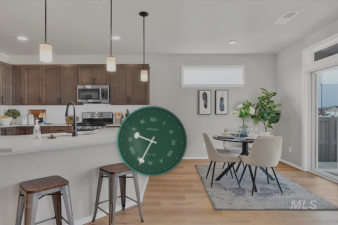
9:34
